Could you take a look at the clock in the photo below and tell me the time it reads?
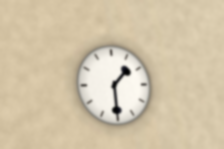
1:30
